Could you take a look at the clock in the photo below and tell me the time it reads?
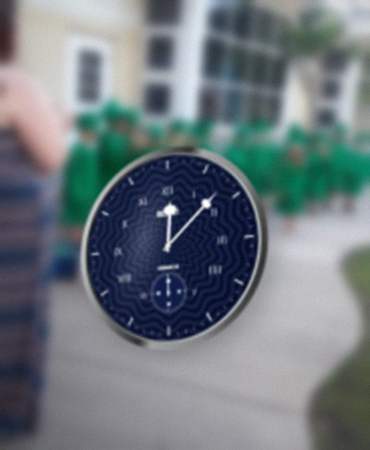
12:08
